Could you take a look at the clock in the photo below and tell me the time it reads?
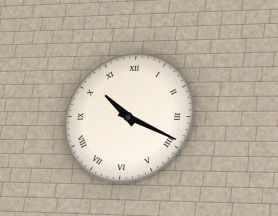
10:19
